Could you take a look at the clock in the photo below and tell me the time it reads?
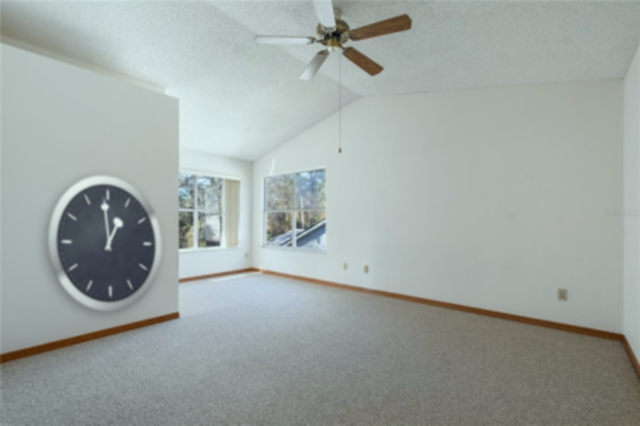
12:59
